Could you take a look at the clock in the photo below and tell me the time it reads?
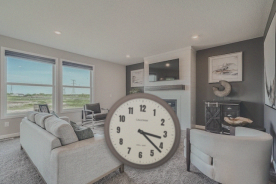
3:22
